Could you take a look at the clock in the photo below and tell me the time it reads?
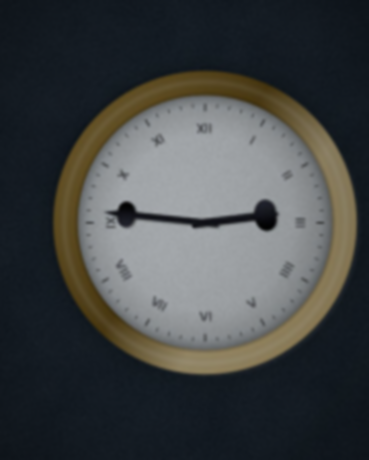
2:46
